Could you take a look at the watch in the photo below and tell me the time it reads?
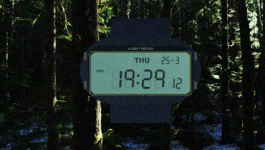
19:29:12
